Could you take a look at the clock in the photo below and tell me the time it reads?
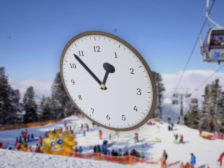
12:53
